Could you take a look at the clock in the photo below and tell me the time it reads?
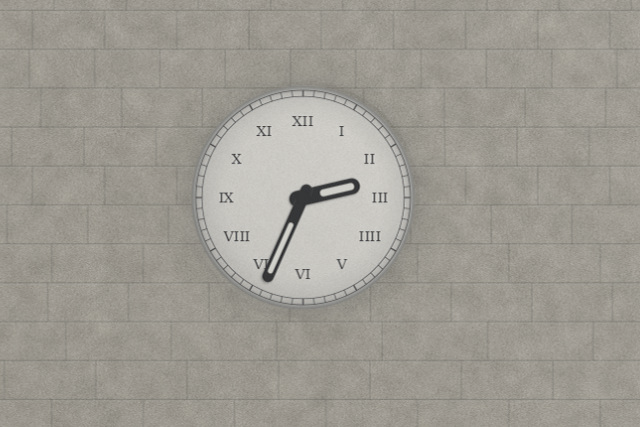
2:34
